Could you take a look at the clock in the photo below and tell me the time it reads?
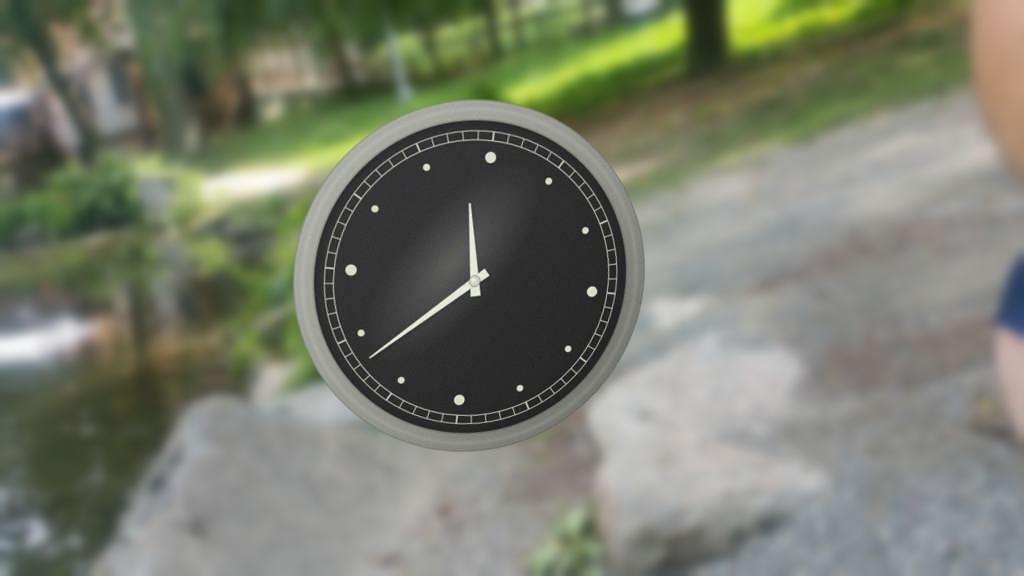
11:38
